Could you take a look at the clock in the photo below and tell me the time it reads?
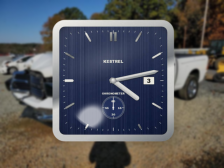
4:13
